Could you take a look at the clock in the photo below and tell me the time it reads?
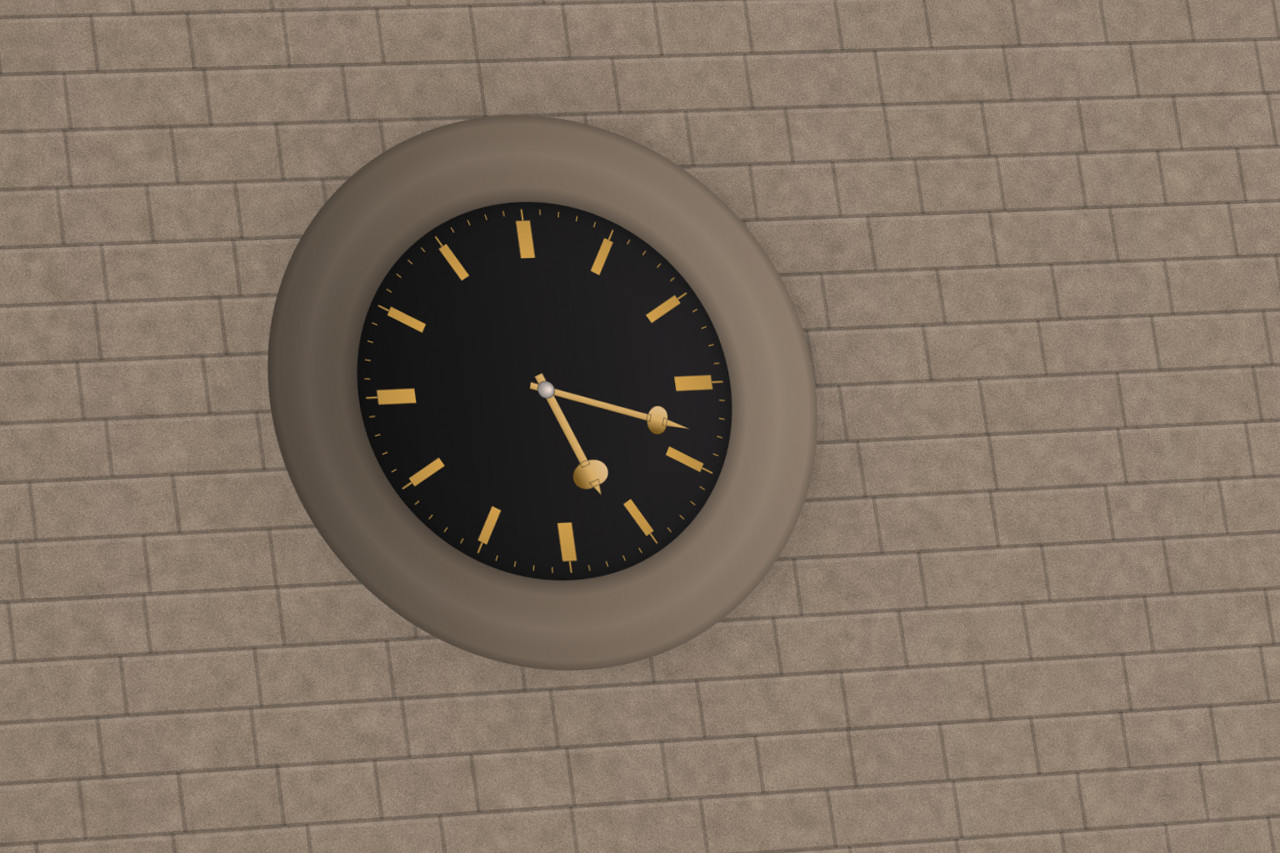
5:18
